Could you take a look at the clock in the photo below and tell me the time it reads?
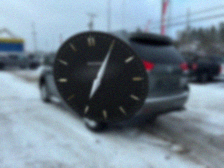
7:05
